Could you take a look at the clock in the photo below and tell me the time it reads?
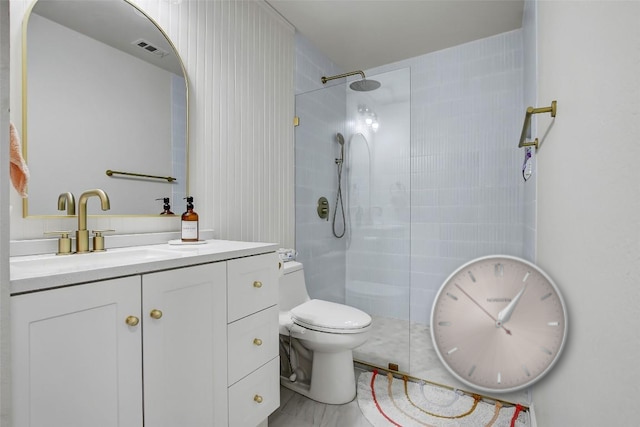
1:05:52
